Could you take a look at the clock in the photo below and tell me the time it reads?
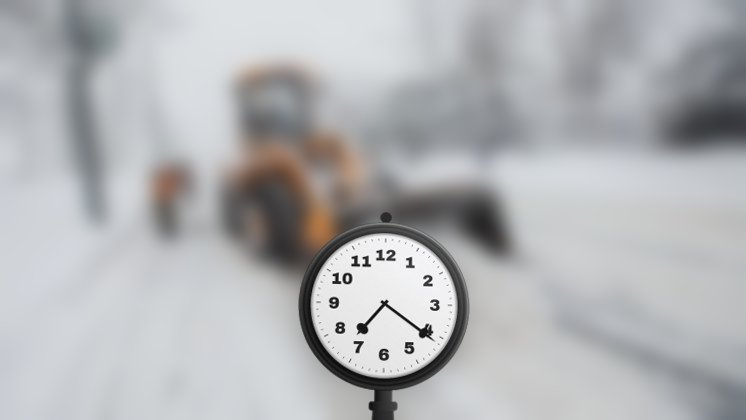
7:21
